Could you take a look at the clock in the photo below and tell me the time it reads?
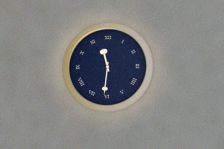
11:31
